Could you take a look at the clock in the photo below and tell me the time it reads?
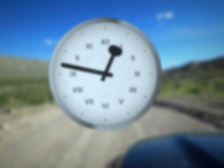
12:47
